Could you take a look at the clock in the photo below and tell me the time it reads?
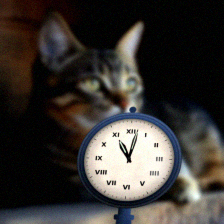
11:02
